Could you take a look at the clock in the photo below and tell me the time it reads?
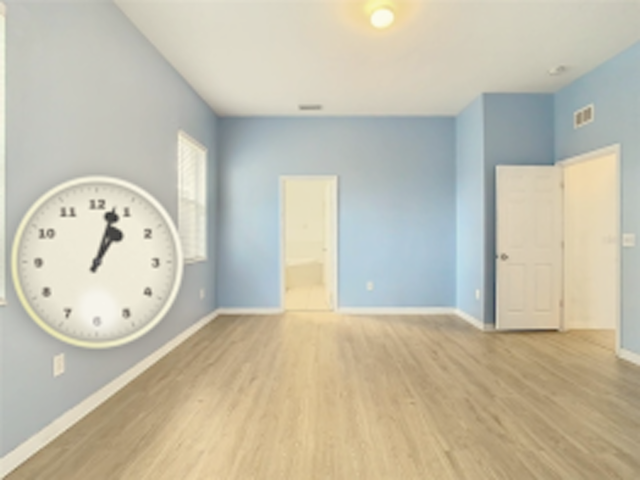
1:03
